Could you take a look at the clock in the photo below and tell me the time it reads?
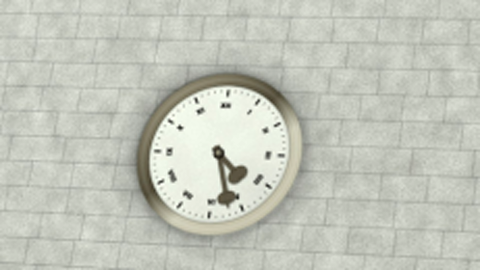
4:27
